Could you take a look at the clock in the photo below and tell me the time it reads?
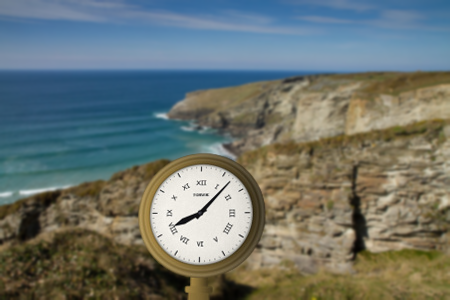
8:07
